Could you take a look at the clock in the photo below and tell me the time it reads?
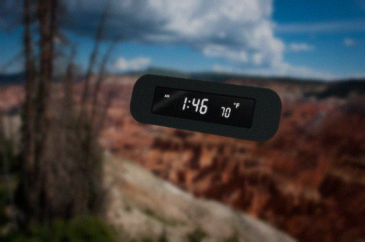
1:46
